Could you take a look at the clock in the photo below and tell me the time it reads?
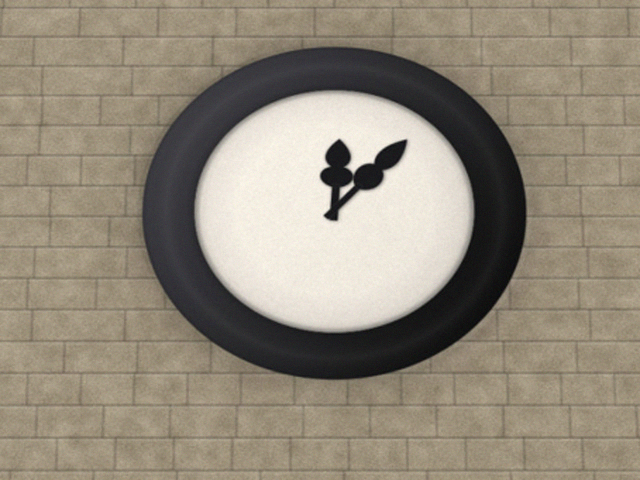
12:07
